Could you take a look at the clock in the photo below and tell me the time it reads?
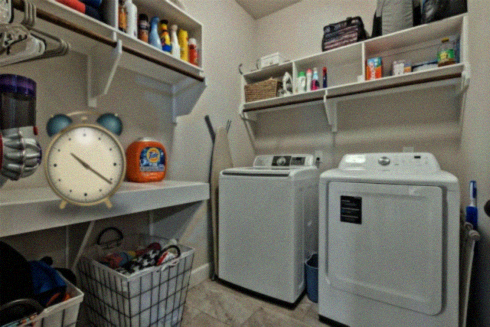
10:21
